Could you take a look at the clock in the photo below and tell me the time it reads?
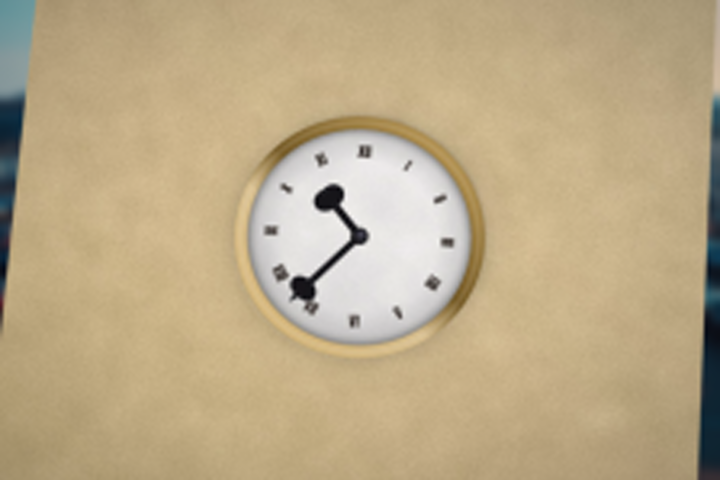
10:37
